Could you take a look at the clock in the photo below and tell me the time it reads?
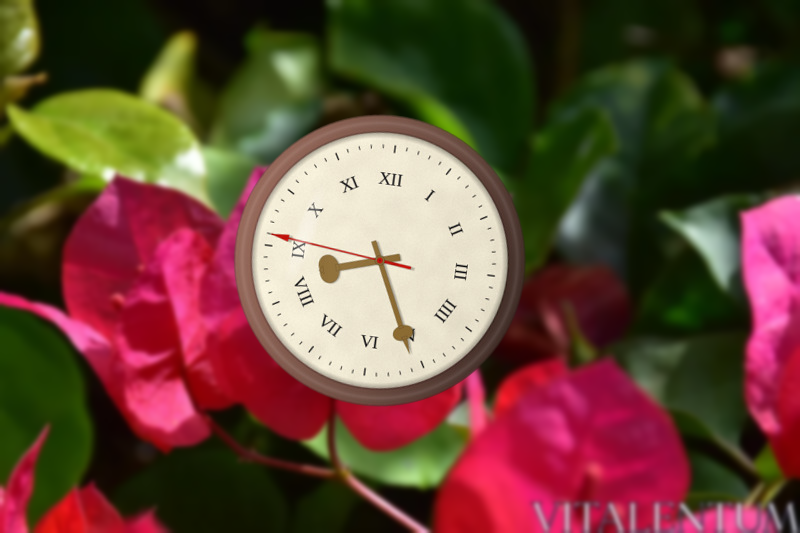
8:25:46
